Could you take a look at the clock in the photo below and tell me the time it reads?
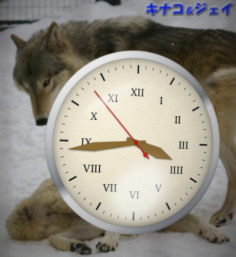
3:43:53
